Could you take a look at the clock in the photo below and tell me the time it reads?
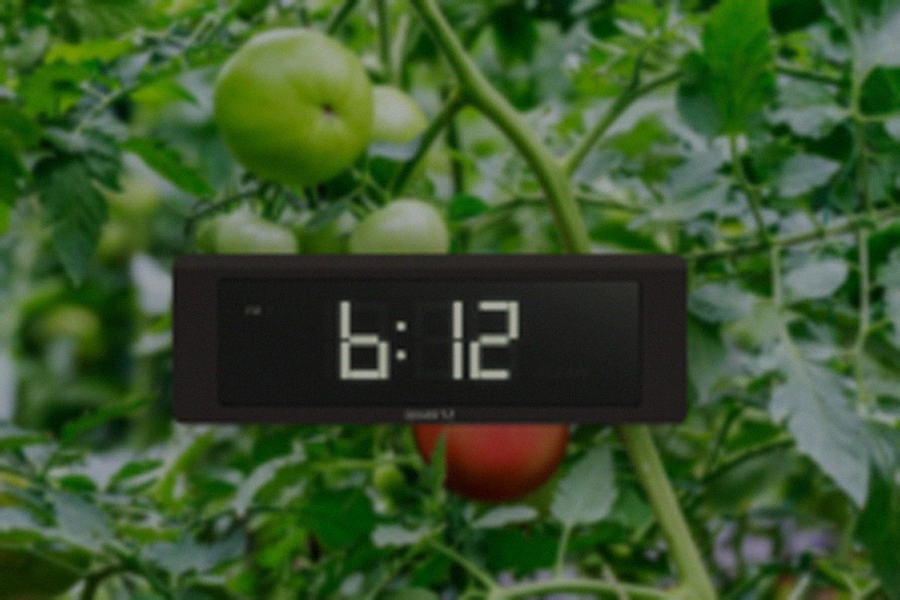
6:12
